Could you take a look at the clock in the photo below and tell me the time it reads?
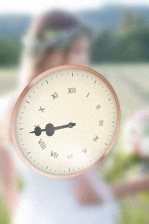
8:44
